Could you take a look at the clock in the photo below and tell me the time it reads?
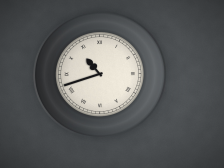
10:42
